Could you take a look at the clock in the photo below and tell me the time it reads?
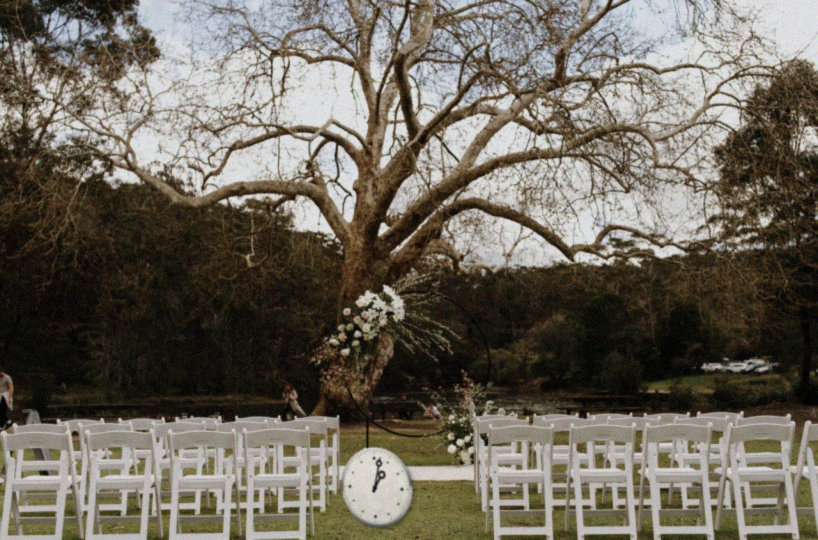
1:02
